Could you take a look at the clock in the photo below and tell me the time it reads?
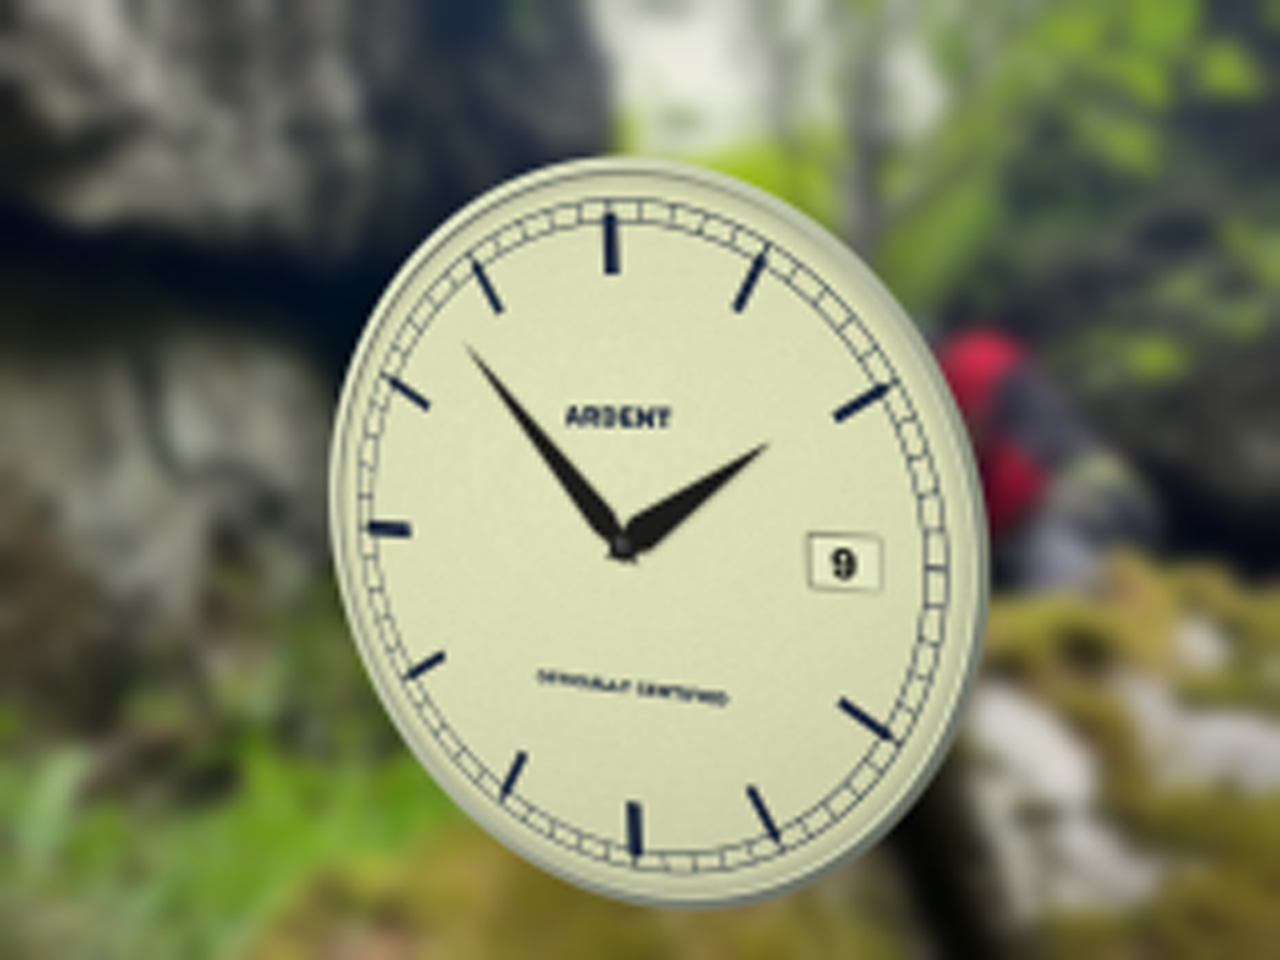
1:53
